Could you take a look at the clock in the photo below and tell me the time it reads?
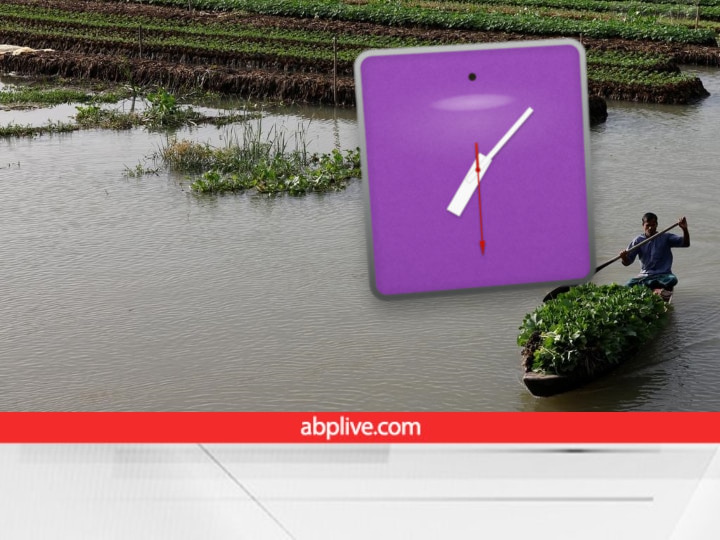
7:07:30
